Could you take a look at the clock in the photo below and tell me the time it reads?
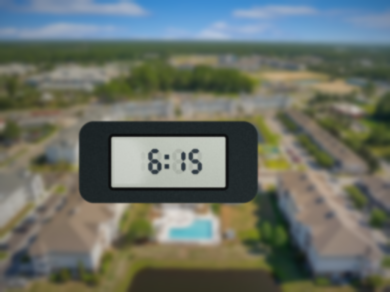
6:15
